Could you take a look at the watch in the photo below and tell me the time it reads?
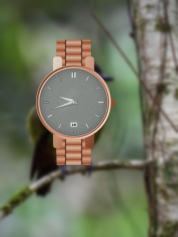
9:42
